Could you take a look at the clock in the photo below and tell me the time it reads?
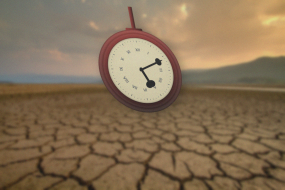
5:11
